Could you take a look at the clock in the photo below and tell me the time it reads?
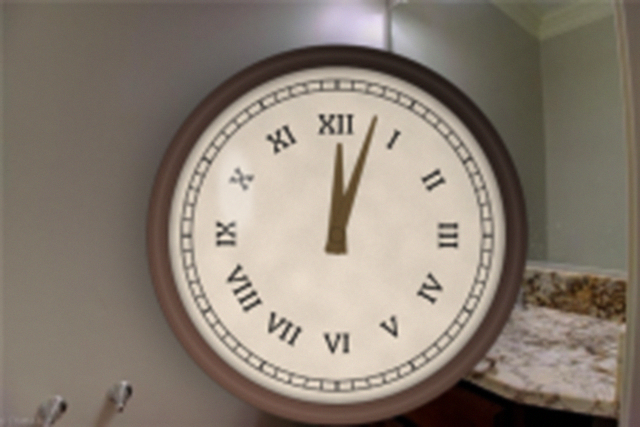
12:03
